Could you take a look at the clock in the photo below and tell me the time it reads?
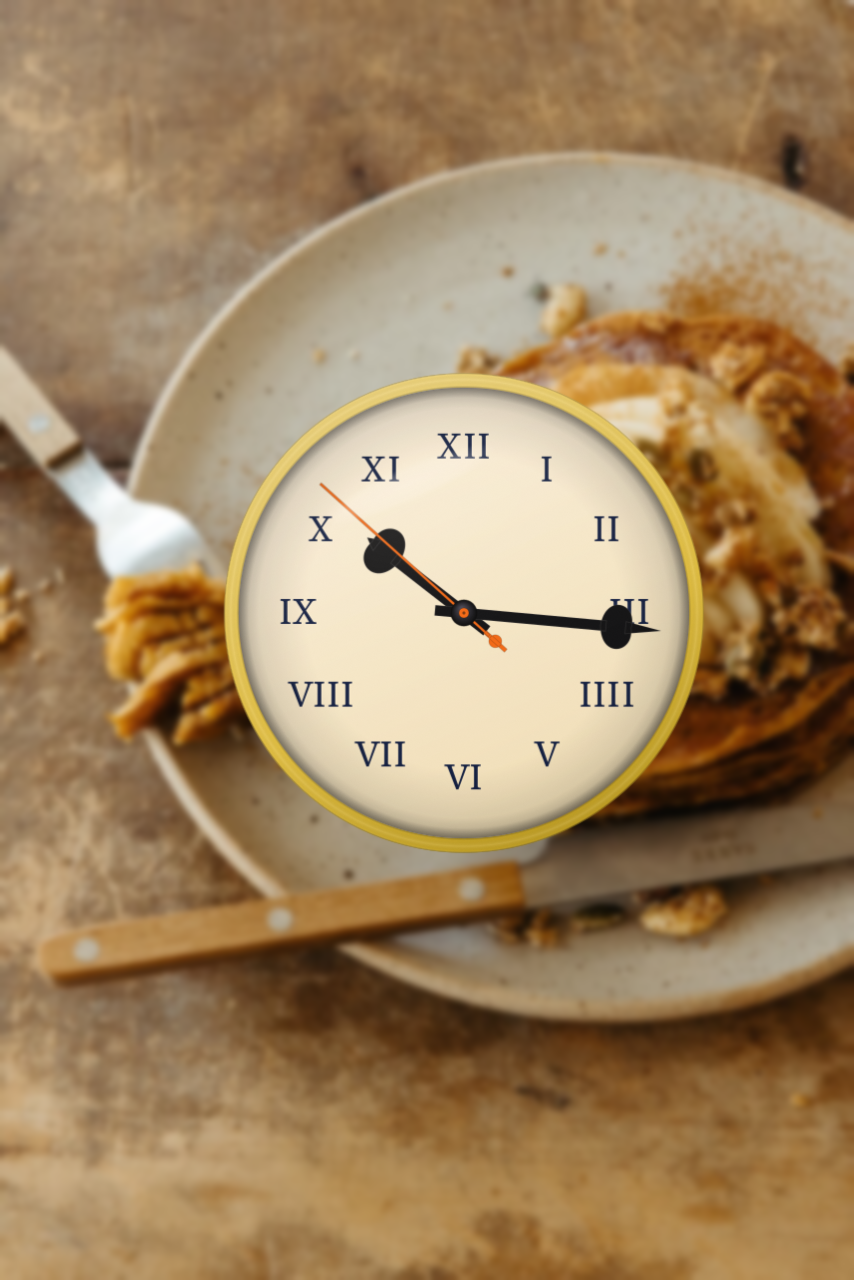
10:15:52
